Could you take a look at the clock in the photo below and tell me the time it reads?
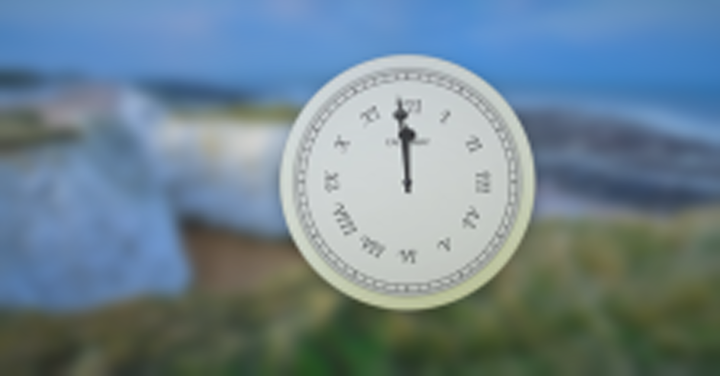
11:59
